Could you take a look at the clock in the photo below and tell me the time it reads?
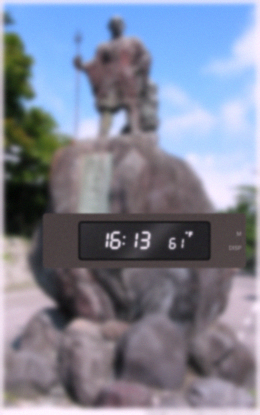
16:13
